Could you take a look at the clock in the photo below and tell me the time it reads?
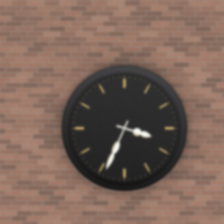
3:34
